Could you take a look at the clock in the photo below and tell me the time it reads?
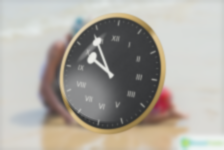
9:54
